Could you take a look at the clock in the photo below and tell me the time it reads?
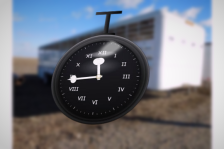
11:44
